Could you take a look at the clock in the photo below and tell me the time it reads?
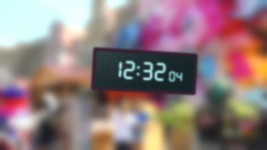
12:32
